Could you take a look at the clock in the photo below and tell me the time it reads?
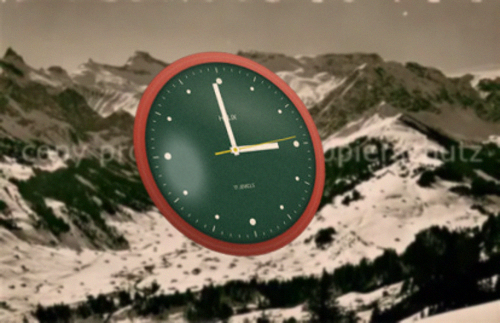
2:59:14
